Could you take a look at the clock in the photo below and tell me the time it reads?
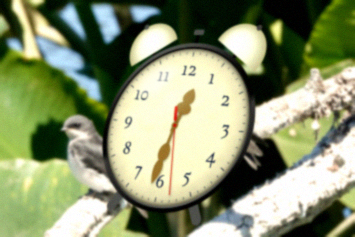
12:31:28
